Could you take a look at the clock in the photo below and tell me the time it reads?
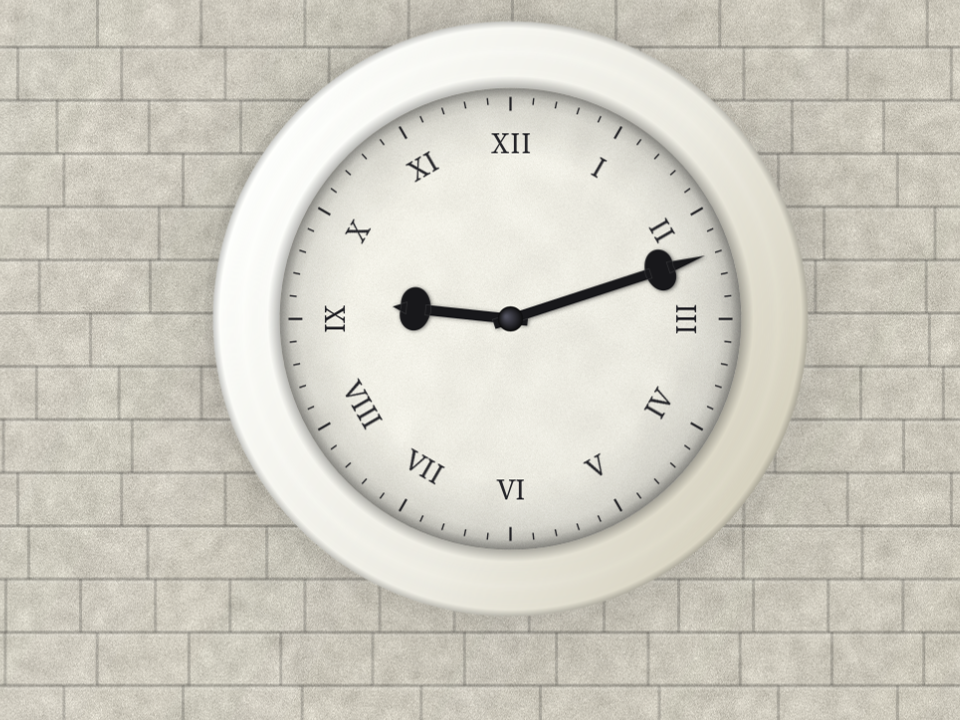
9:12
